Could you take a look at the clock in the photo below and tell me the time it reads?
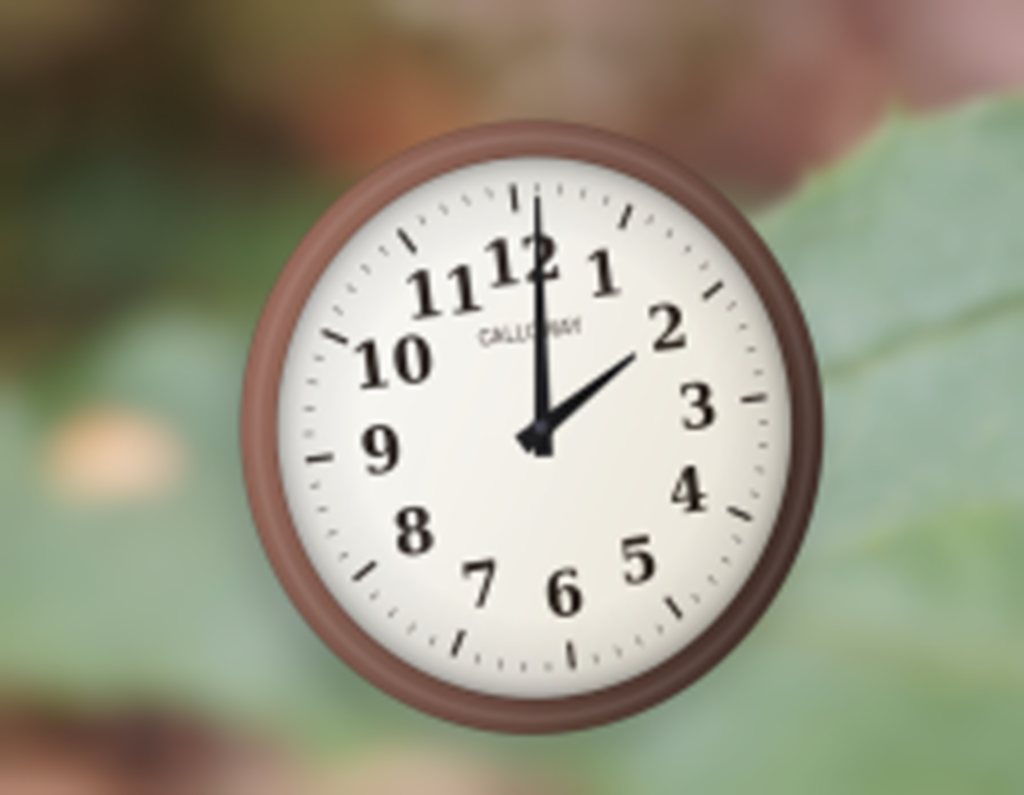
2:01
